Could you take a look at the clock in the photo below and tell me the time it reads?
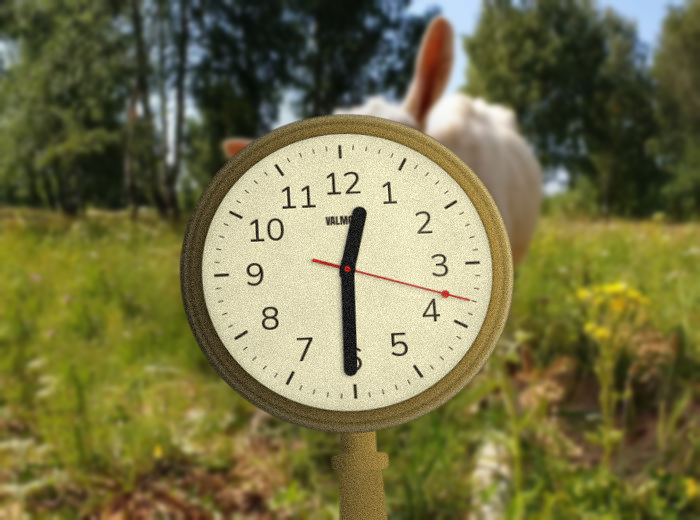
12:30:18
